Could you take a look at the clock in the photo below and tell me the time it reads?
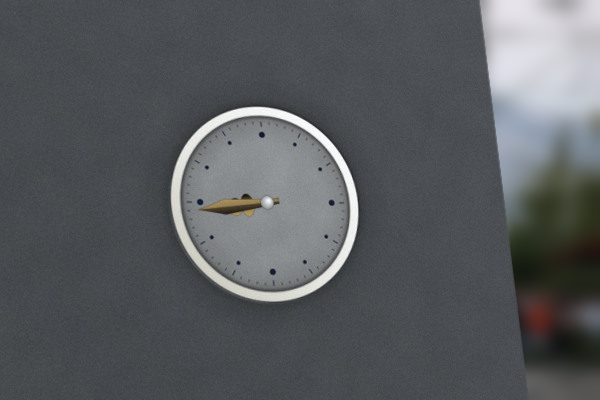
8:44
